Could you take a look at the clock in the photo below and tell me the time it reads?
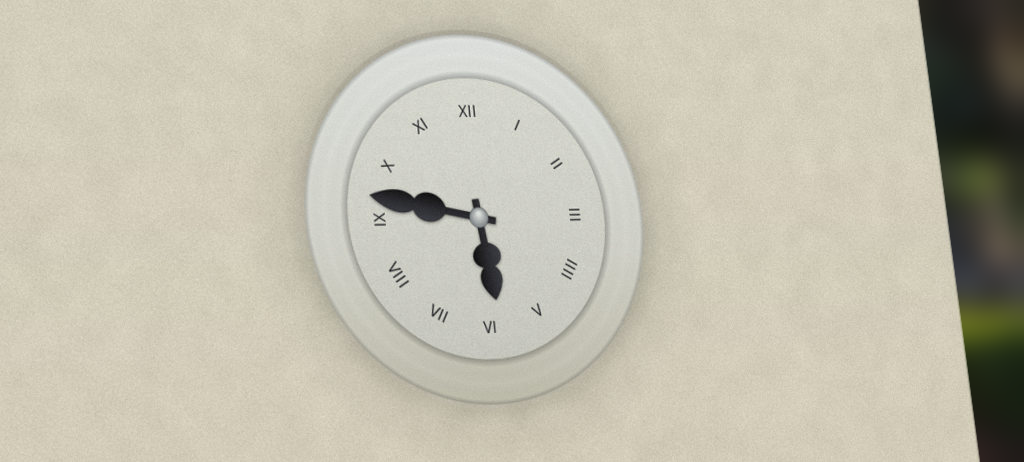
5:47
